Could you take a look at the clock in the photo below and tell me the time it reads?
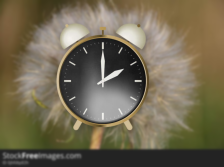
2:00
